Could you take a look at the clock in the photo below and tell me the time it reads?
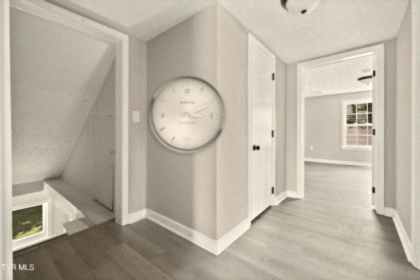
3:11
